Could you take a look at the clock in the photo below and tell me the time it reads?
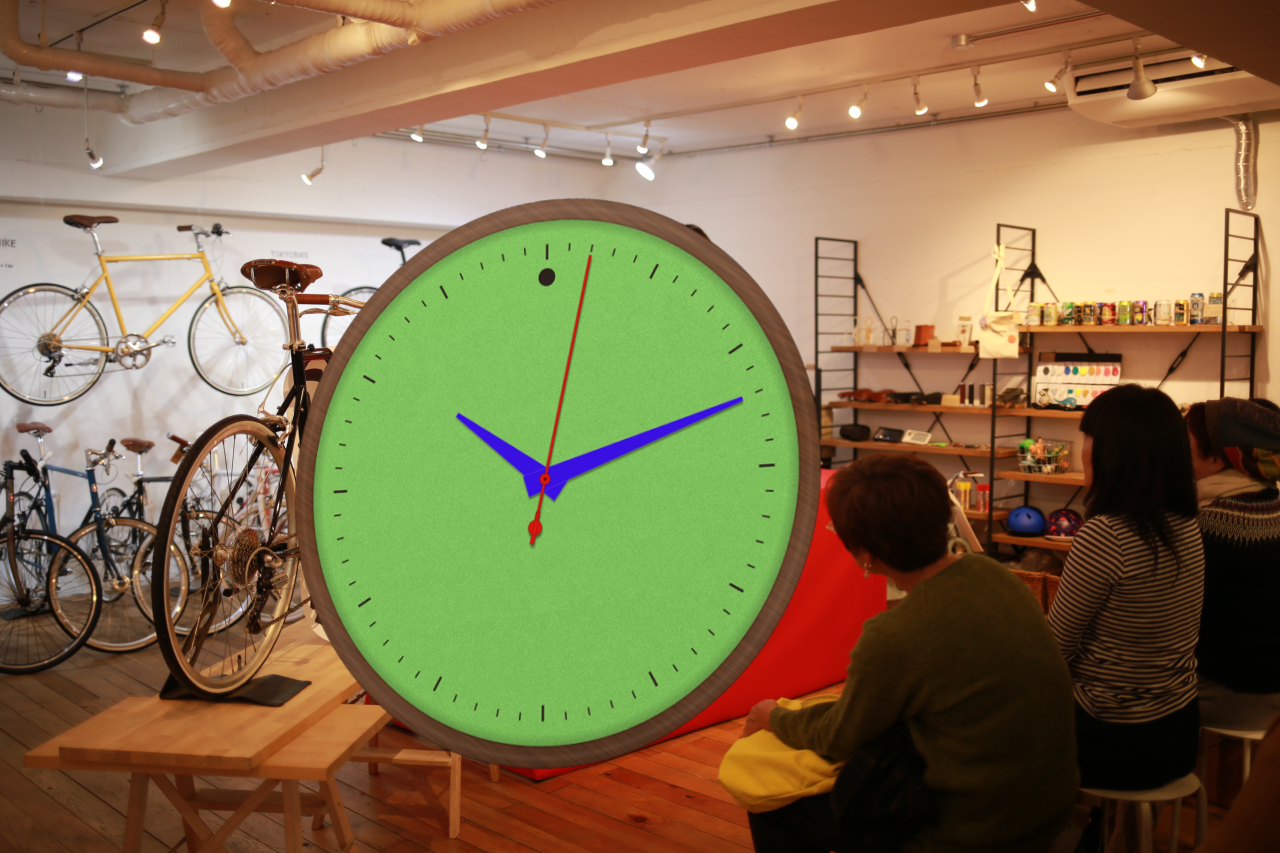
10:12:02
